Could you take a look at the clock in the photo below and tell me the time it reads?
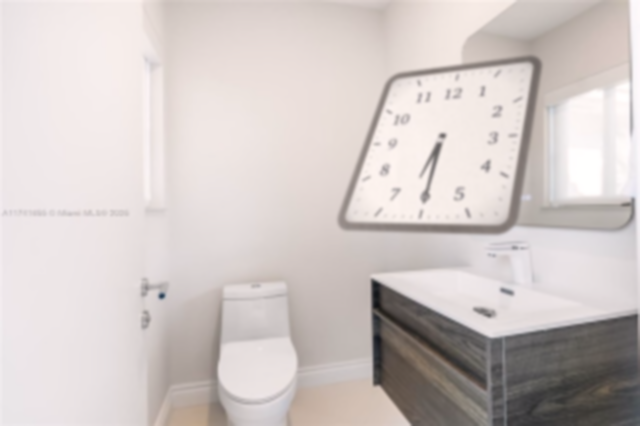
6:30
